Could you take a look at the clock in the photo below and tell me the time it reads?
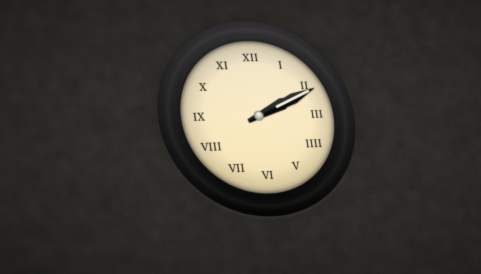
2:11
